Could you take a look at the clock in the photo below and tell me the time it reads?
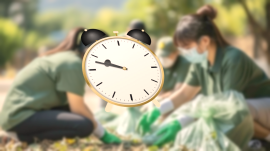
9:48
